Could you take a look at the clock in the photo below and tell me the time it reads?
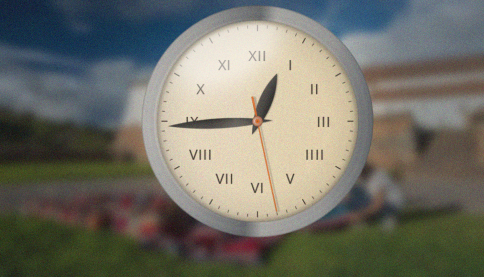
12:44:28
